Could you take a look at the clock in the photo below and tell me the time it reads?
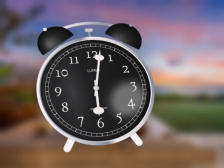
6:02
